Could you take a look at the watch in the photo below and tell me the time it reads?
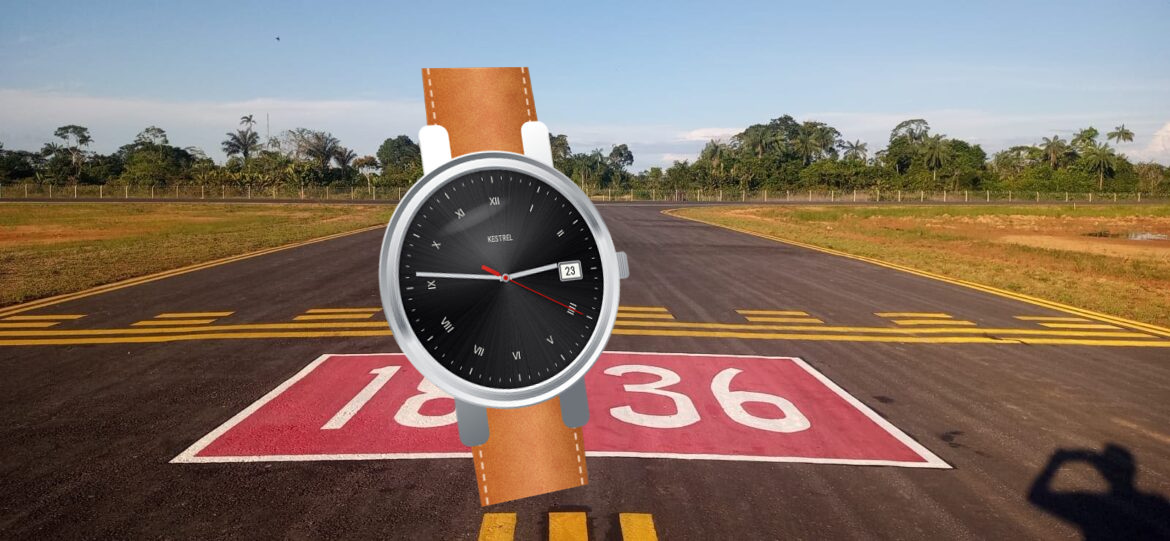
2:46:20
